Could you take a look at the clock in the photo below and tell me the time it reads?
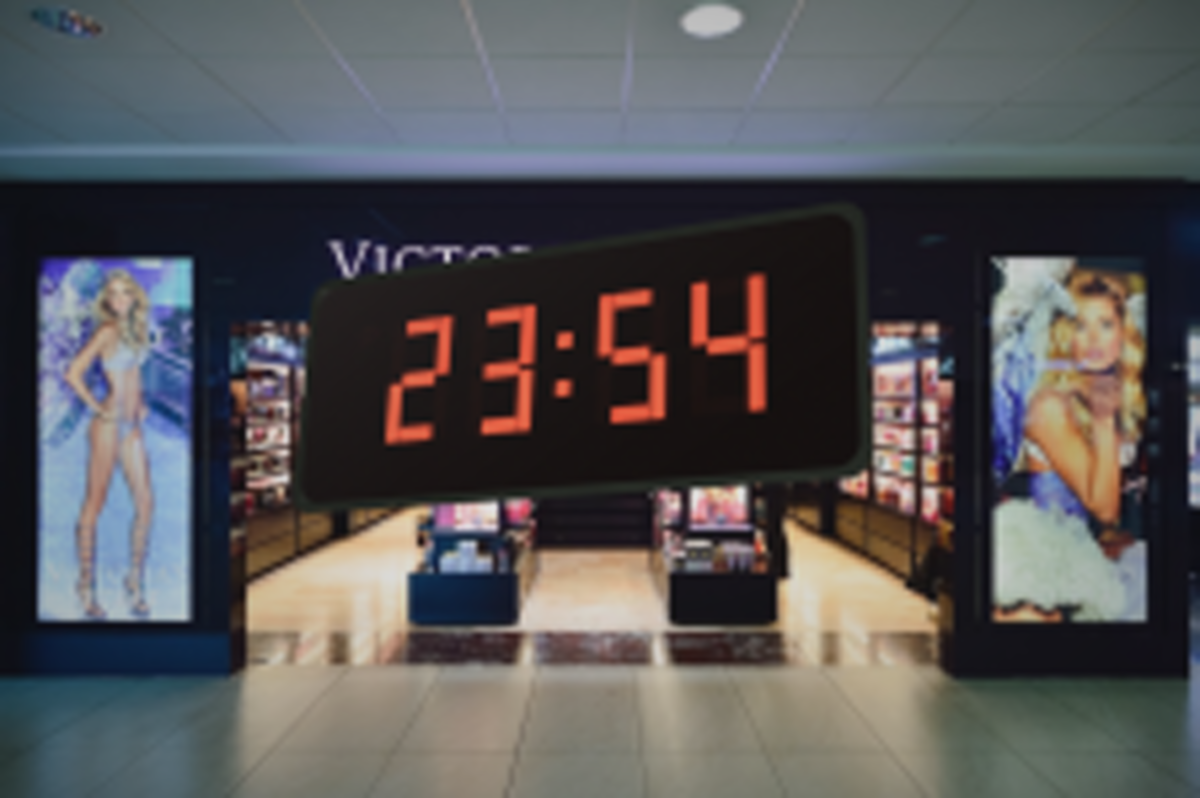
23:54
